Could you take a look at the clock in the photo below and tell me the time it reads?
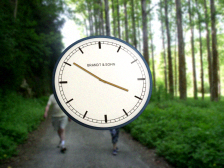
3:51
